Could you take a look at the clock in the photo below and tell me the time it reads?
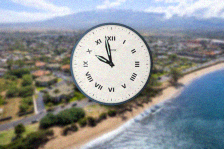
9:58
